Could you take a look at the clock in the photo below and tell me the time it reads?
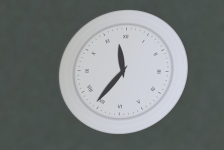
11:36
